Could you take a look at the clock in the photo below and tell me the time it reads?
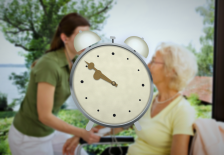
9:51
